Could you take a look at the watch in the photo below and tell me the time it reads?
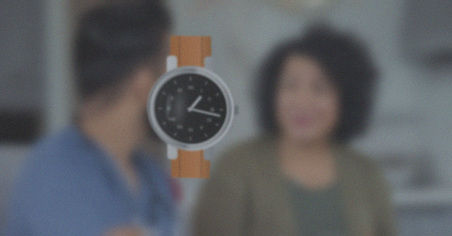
1:17
